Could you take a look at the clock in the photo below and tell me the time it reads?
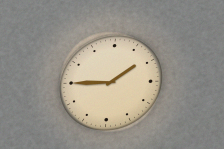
1:45
